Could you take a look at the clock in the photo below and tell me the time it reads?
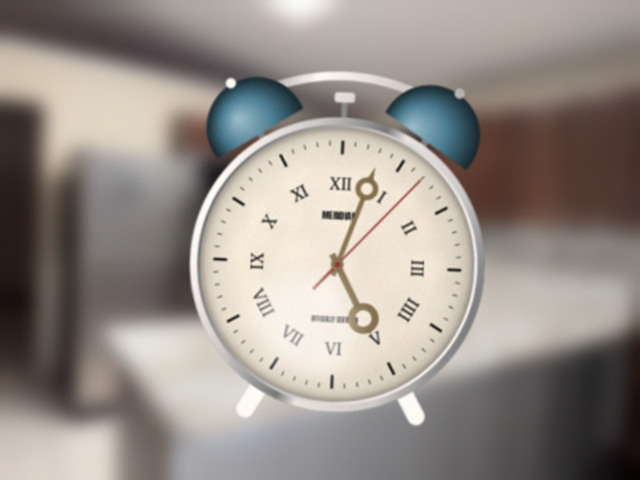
5:03:07
